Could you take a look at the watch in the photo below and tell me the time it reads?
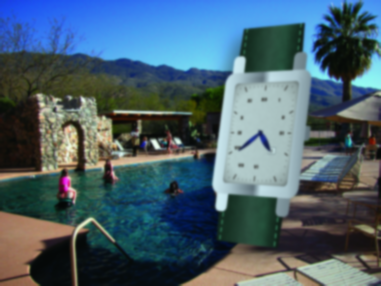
4:39
